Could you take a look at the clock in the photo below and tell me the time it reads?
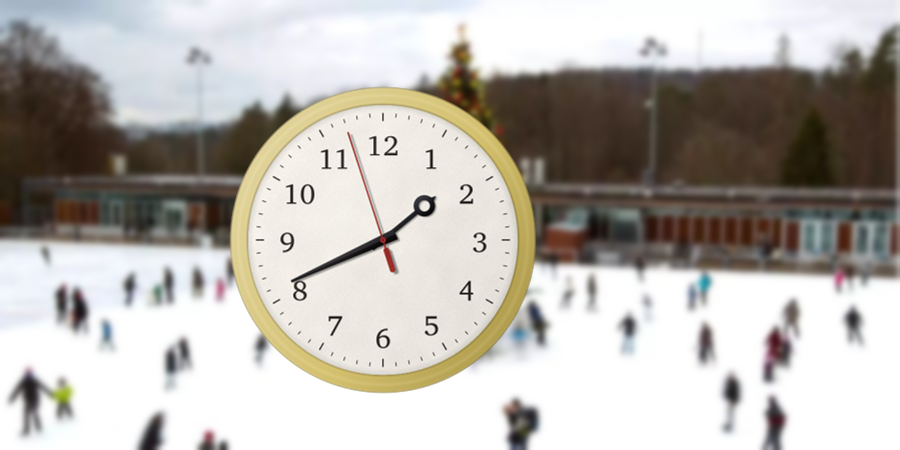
1:40:57
